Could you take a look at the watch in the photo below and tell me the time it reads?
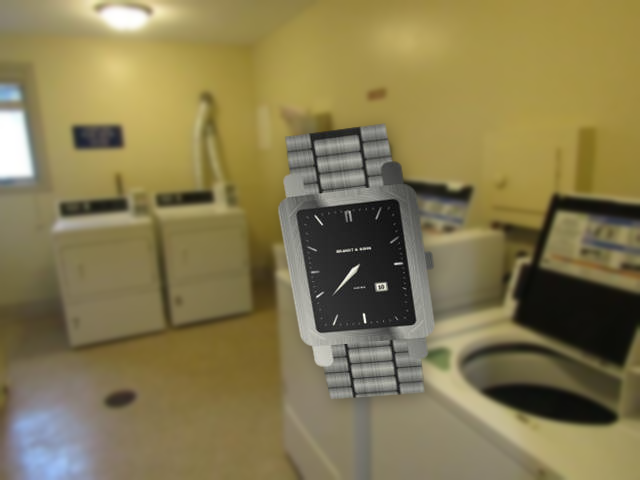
7:38
